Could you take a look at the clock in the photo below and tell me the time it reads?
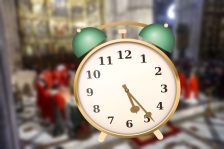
5:24
